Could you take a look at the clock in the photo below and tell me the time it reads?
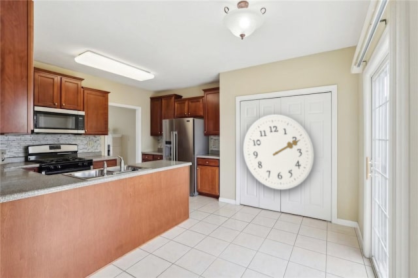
2:11
